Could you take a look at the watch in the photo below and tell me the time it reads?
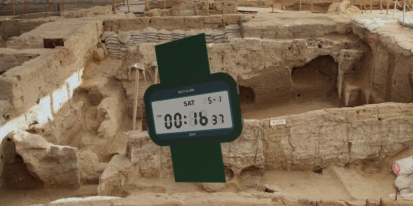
0:16:37
